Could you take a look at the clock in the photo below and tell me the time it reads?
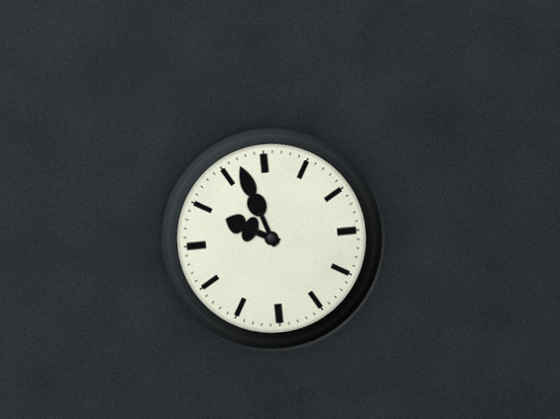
9:57
